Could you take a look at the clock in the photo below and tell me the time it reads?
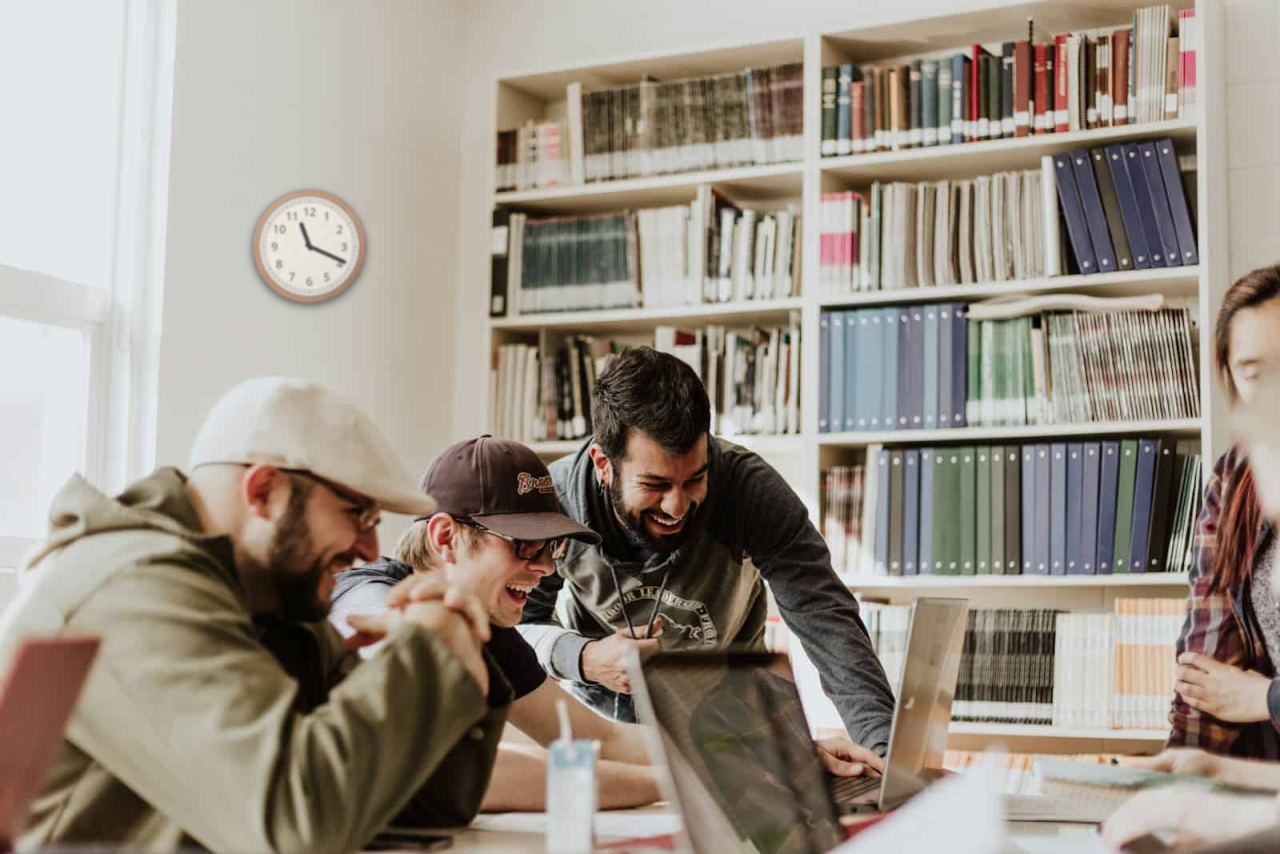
11:19
